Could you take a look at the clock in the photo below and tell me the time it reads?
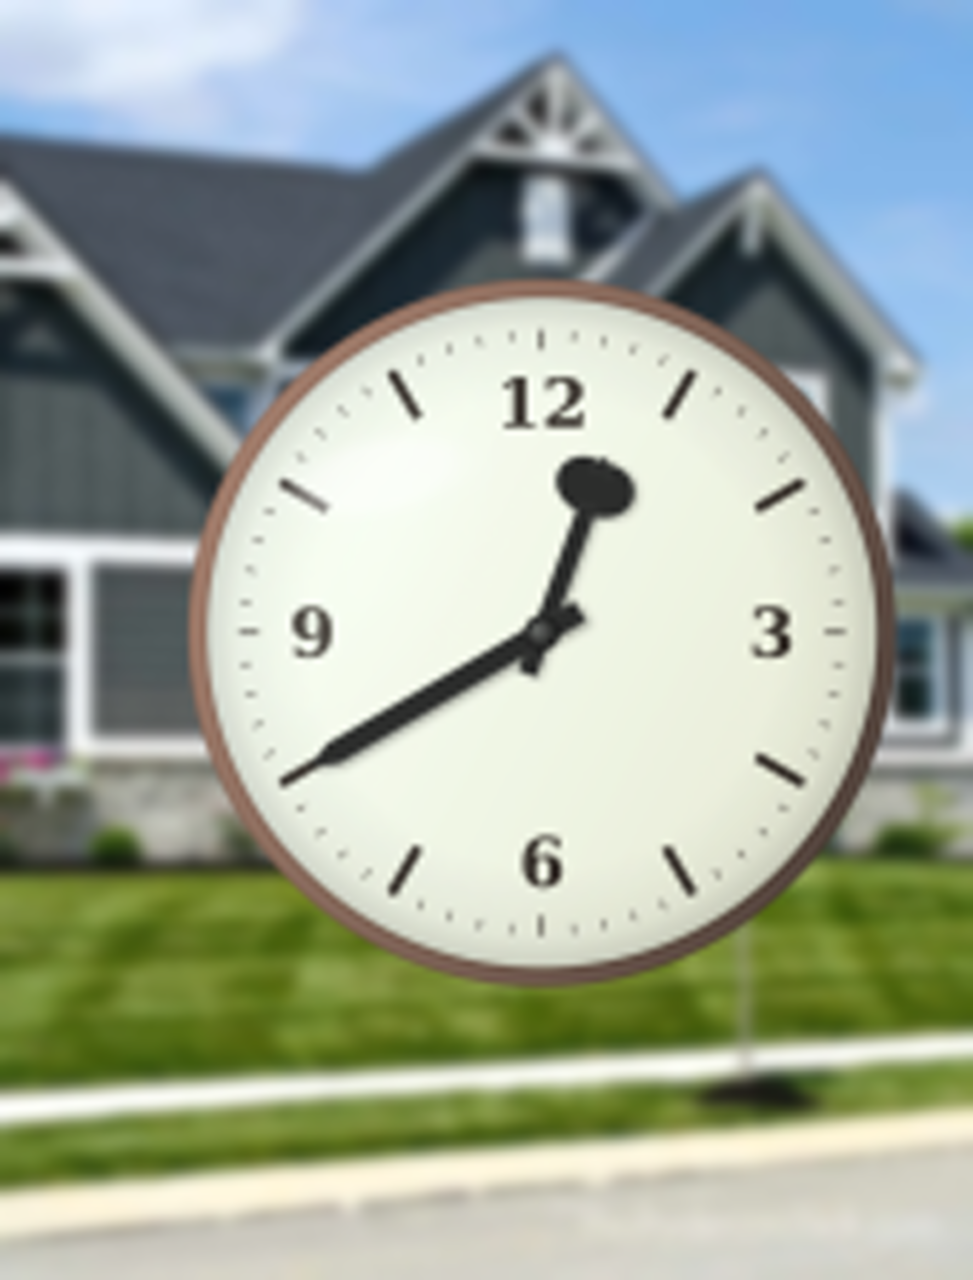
12:40
